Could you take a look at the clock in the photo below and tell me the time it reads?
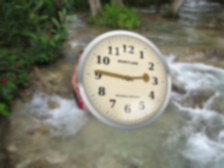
2:46
